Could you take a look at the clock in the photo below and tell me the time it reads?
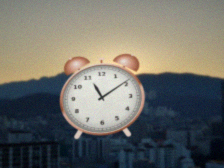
11:09
